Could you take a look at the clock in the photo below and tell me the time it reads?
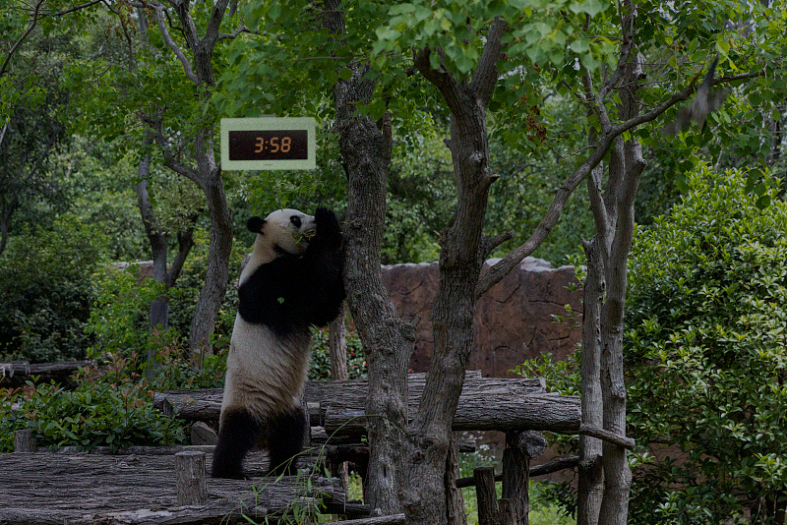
3:58
